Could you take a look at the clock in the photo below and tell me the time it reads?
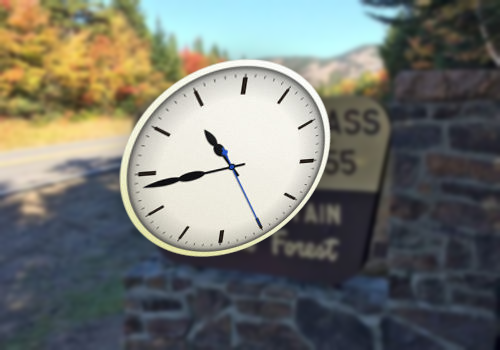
10:43:25
